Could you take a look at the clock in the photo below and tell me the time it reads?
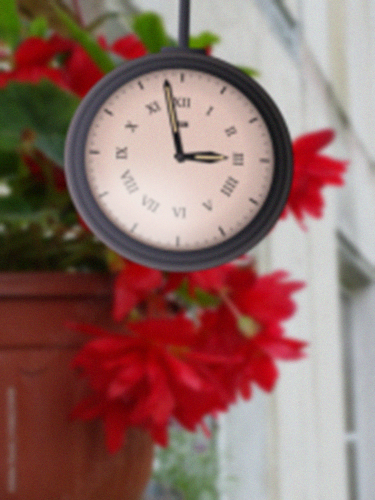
2:58
